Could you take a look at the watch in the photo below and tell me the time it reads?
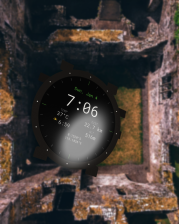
7:06
